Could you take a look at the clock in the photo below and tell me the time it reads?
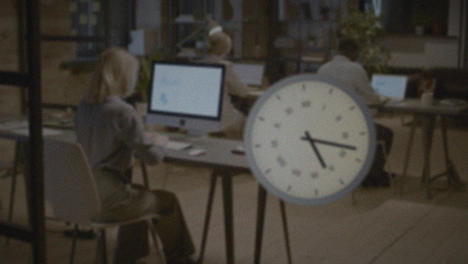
5:18
